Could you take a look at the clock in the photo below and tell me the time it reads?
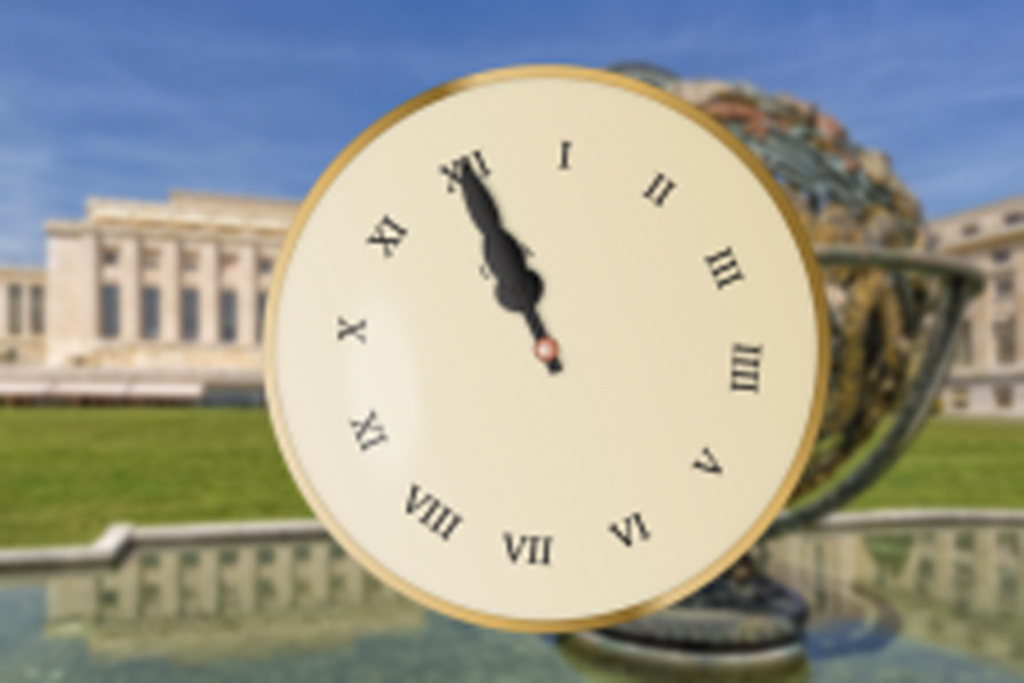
12:00
